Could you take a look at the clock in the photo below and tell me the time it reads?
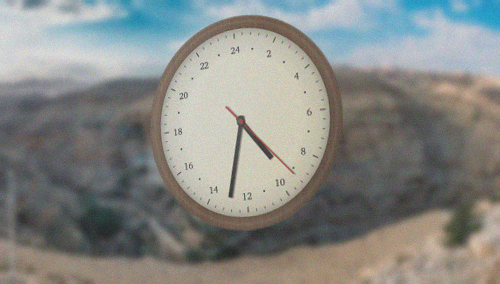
9:32:23
